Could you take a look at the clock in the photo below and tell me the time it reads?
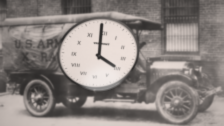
3:59
